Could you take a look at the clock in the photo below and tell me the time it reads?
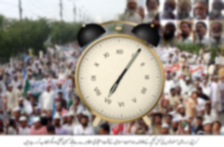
7:06
